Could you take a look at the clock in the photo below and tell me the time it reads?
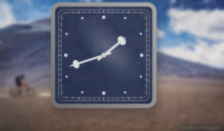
1:42
